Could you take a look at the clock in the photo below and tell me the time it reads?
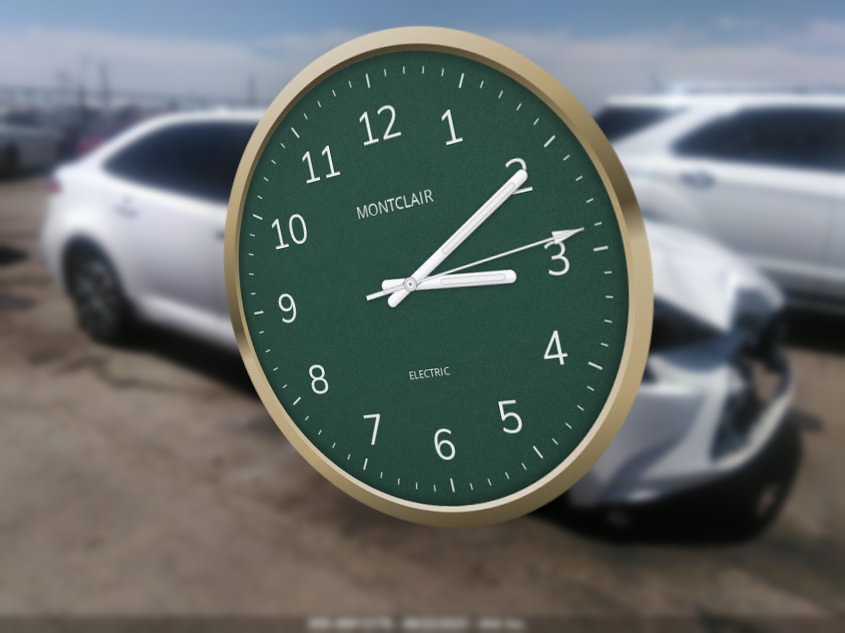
3:10:14
